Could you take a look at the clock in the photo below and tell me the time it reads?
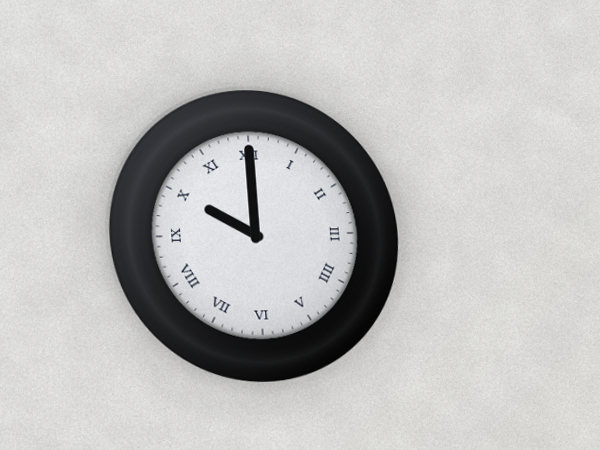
10:00
